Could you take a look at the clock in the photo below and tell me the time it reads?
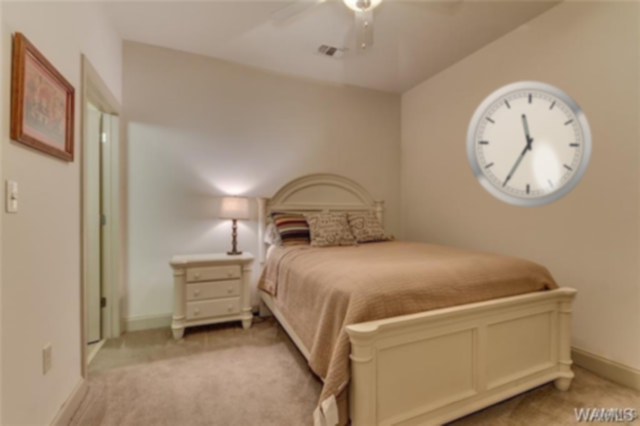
11:35
